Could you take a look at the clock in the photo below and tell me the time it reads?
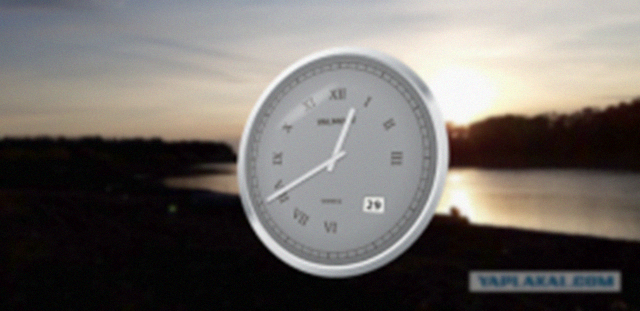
12:40
